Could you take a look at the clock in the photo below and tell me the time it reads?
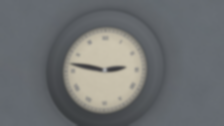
2:47
